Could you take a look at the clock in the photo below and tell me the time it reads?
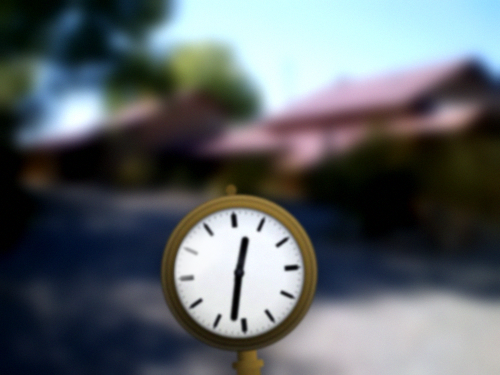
12:32
